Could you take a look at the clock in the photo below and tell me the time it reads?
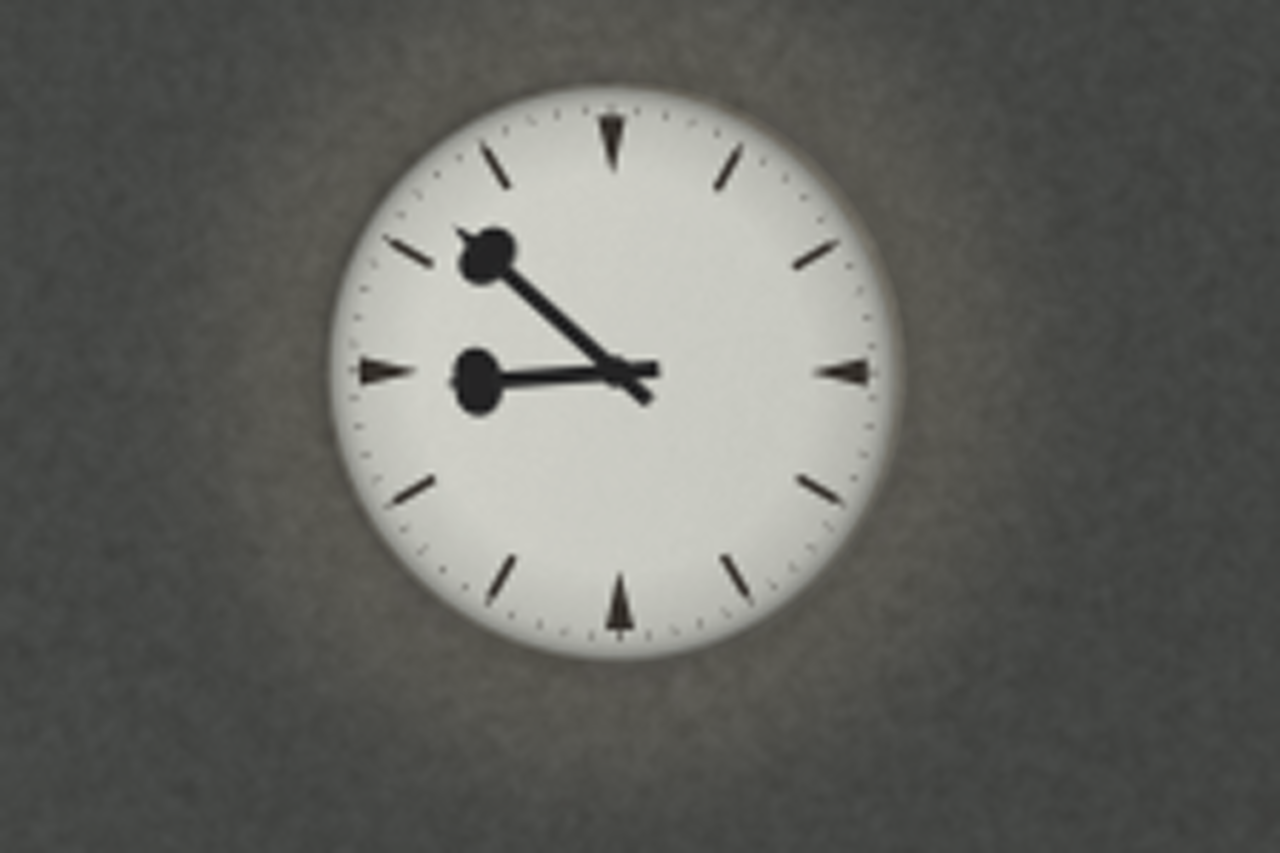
8:52
